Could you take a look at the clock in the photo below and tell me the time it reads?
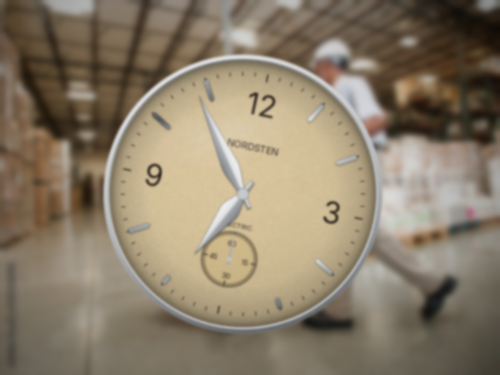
6:54
